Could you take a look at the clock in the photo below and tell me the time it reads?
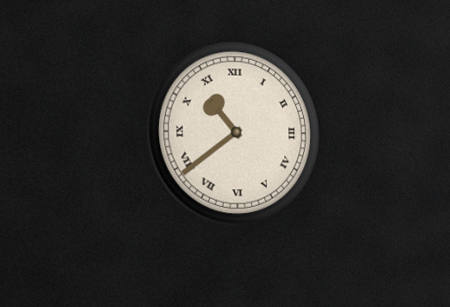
10:39
